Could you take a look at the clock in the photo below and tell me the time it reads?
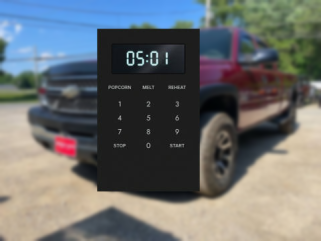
5:01
